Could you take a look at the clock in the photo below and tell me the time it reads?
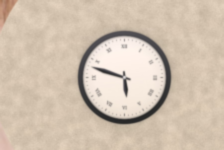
5:48
